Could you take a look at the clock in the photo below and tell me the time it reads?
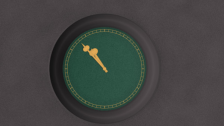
10:53
